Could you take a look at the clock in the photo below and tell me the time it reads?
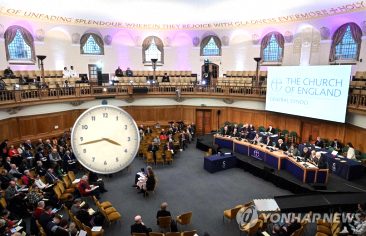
3:43
